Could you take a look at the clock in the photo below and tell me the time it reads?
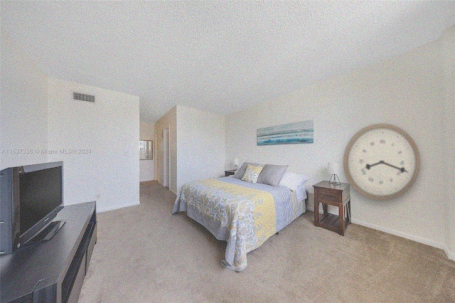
8:18
